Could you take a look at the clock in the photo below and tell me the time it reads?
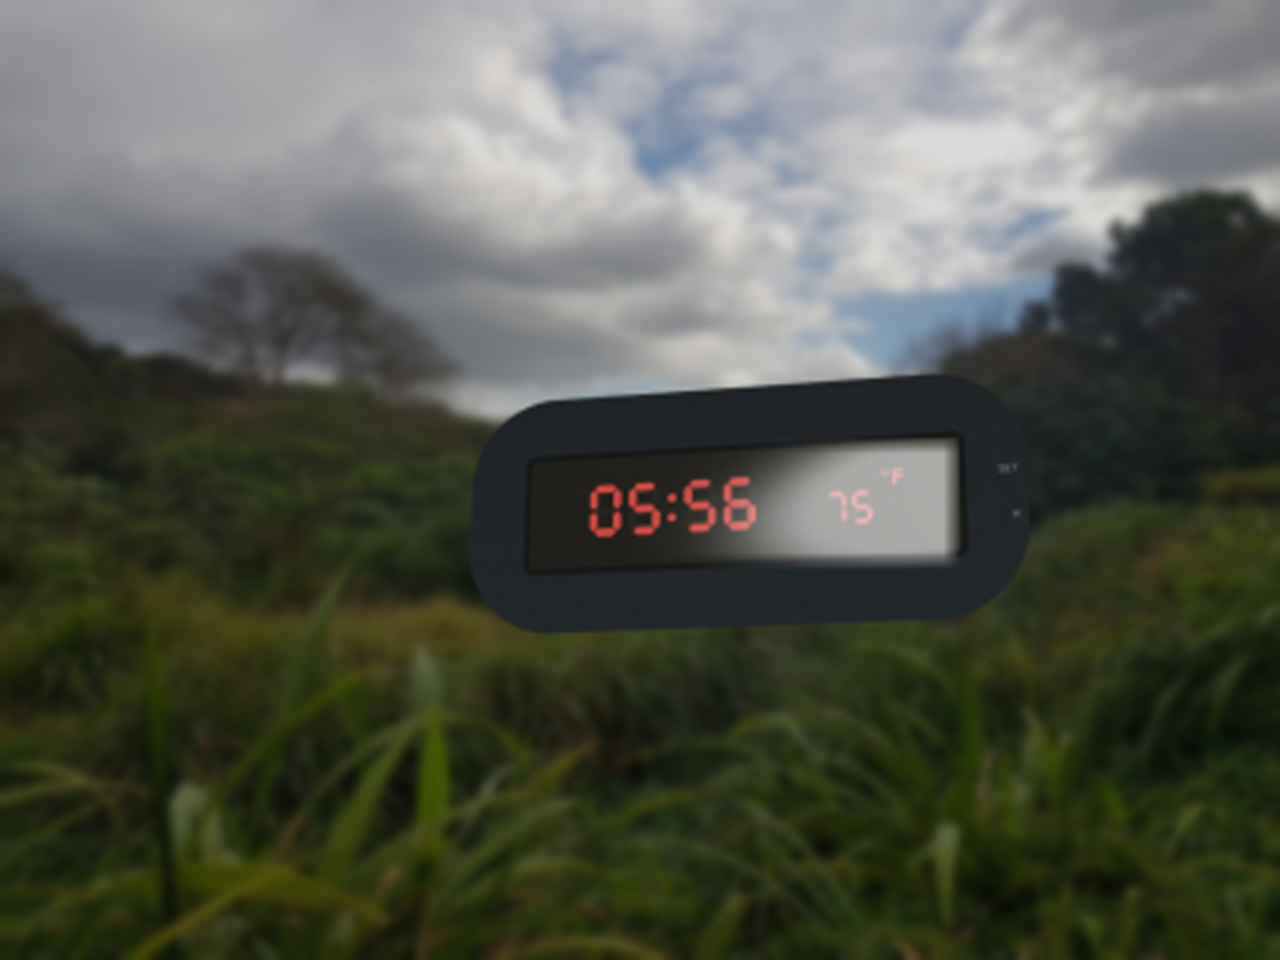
5:56
